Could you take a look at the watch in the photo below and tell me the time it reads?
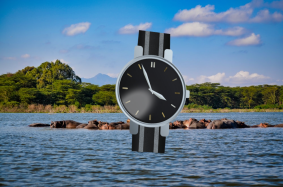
3:56
